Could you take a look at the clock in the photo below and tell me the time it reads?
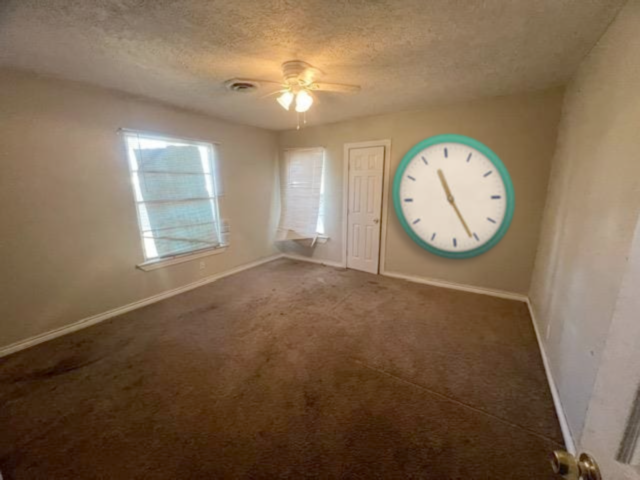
11:26
